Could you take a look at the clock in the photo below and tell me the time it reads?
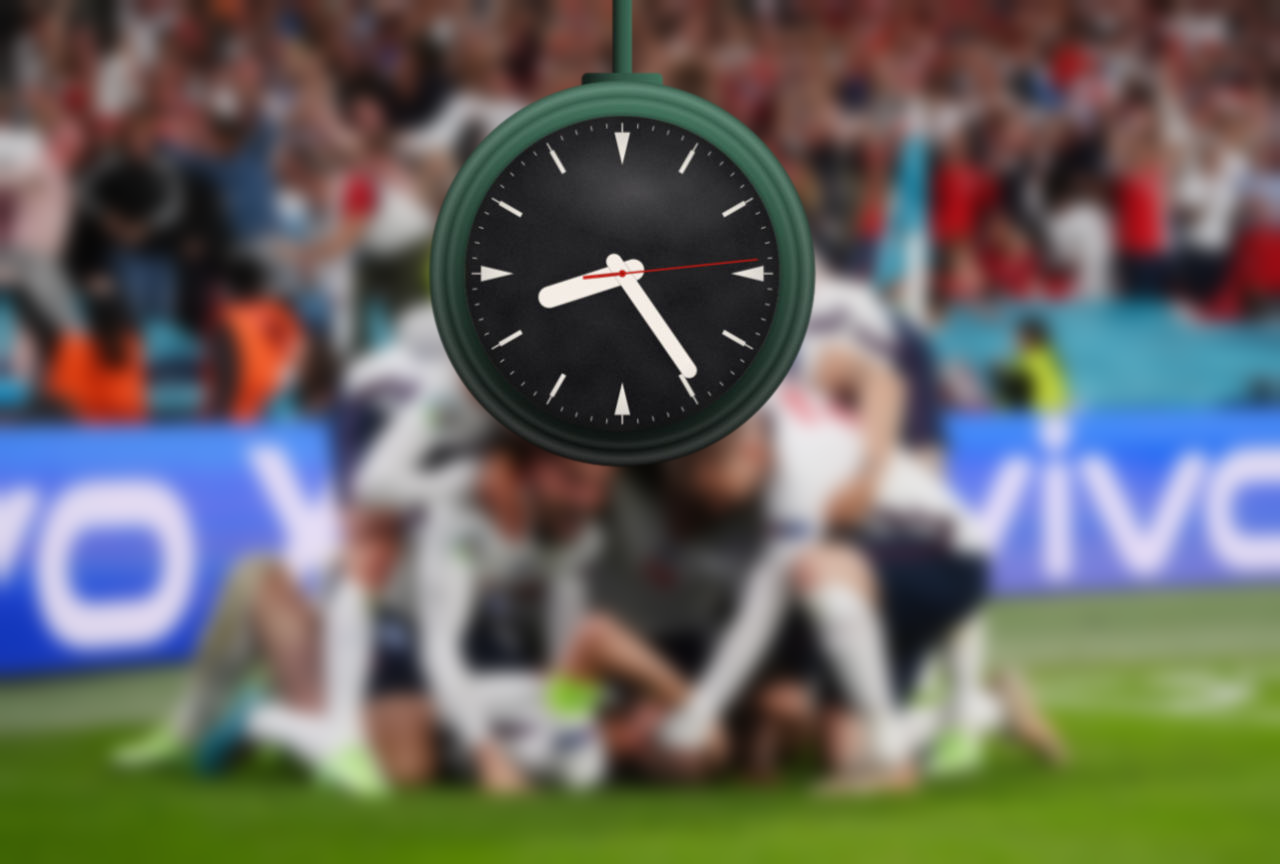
8:24:14
